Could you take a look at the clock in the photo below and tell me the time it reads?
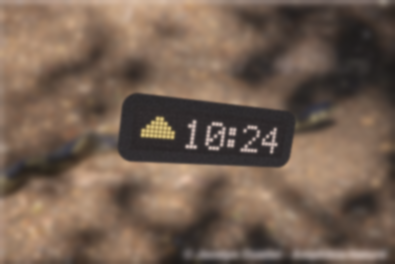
10:24
